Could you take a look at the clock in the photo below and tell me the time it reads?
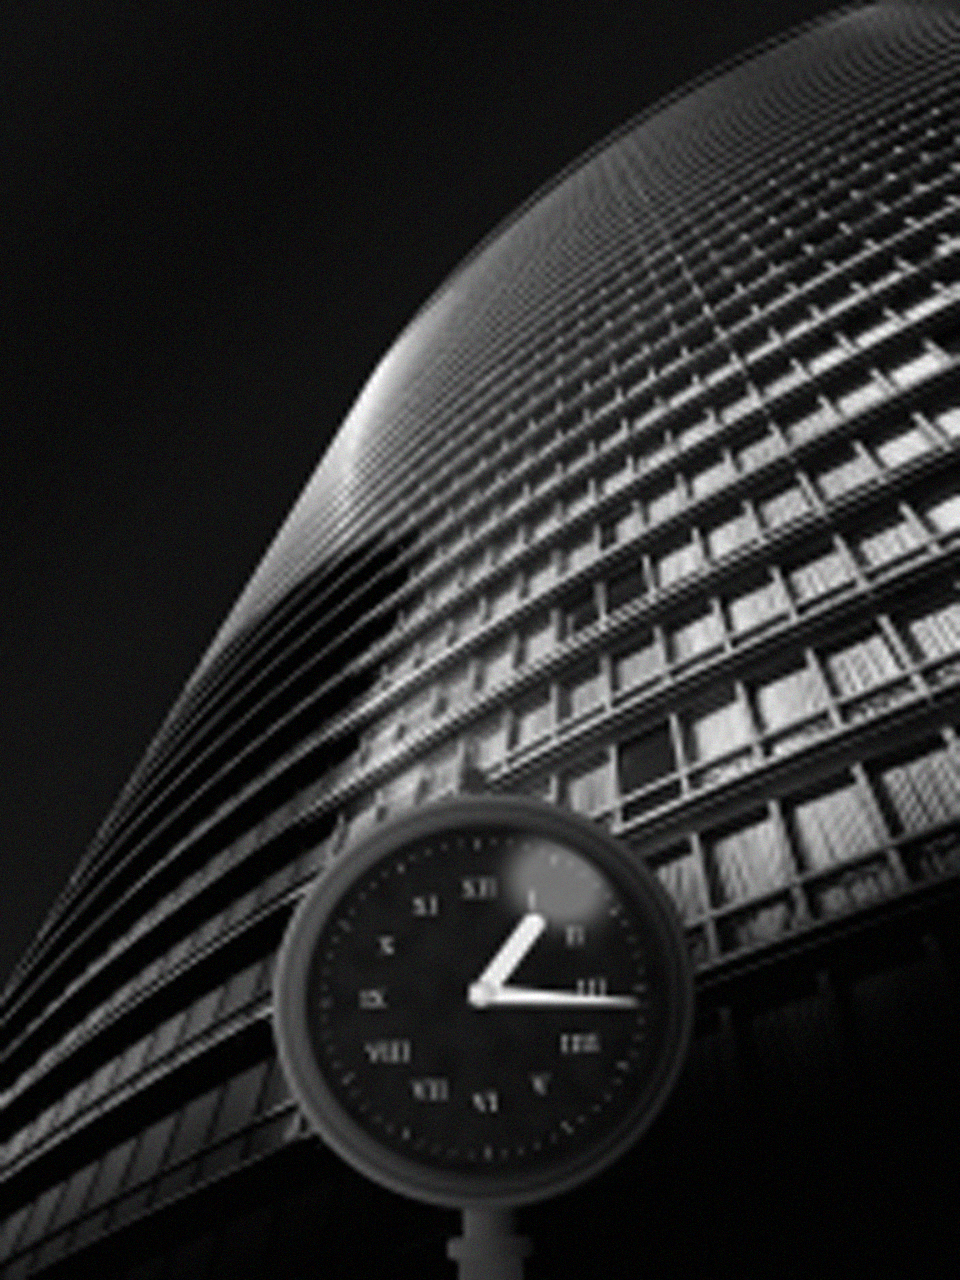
1:16
